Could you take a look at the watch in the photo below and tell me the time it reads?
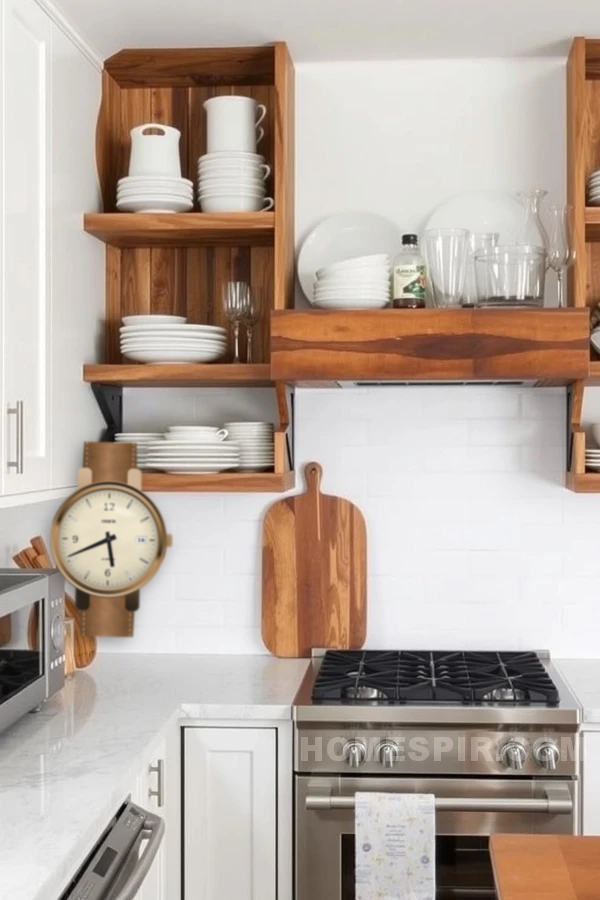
5:41
